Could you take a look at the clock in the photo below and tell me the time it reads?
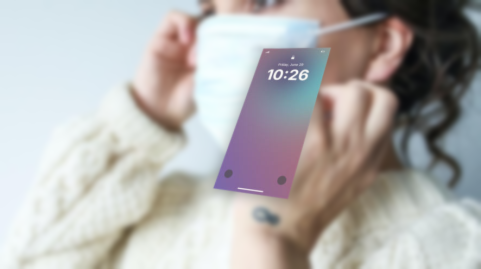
10:26
